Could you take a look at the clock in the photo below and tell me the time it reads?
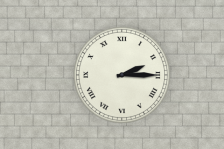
2:15
